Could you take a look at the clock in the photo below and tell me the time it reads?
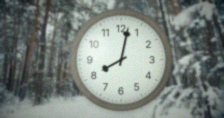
8:02
